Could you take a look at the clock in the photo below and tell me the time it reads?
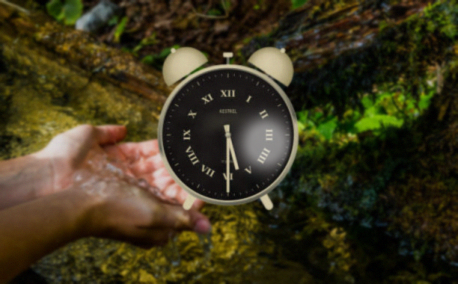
5:30
